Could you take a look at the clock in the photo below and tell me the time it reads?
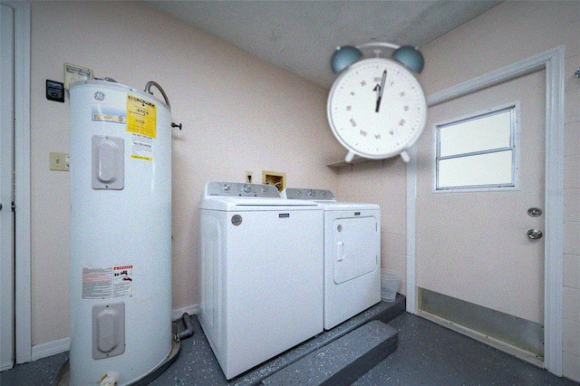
12:02
